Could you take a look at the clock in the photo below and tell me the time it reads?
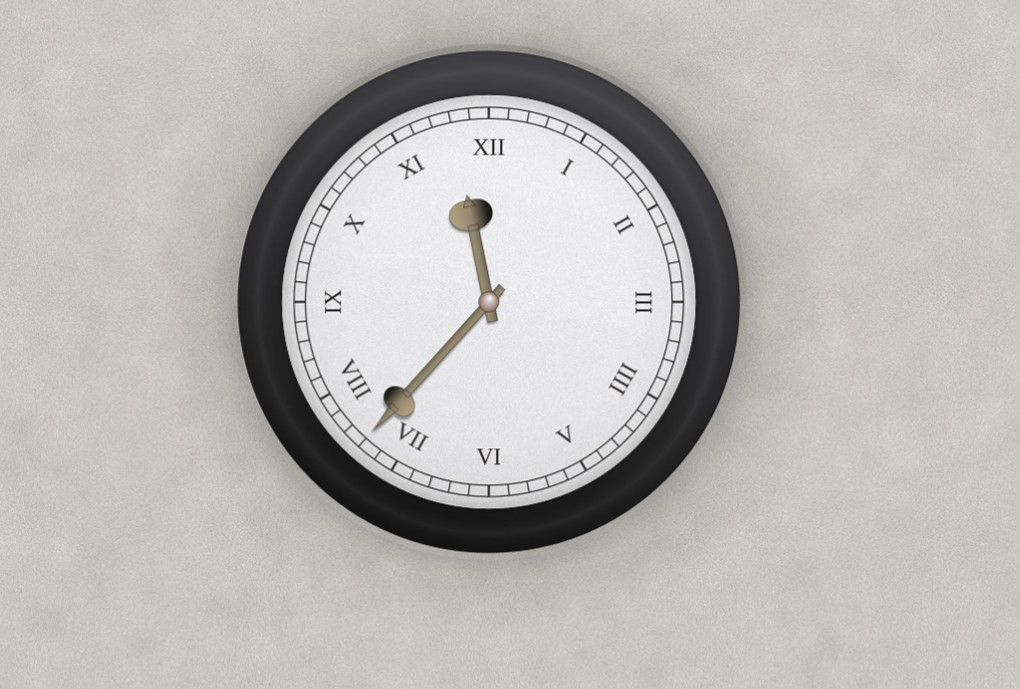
11:37
